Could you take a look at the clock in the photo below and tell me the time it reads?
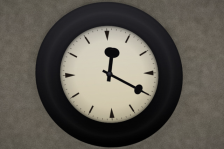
12:20
